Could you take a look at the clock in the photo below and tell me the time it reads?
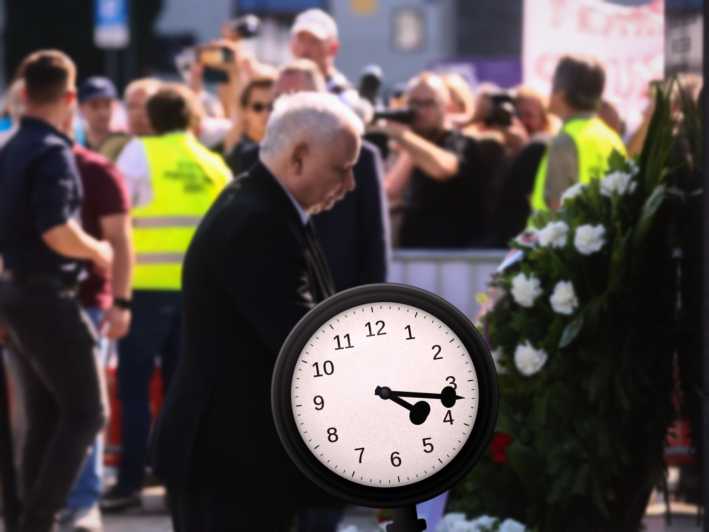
4:17
